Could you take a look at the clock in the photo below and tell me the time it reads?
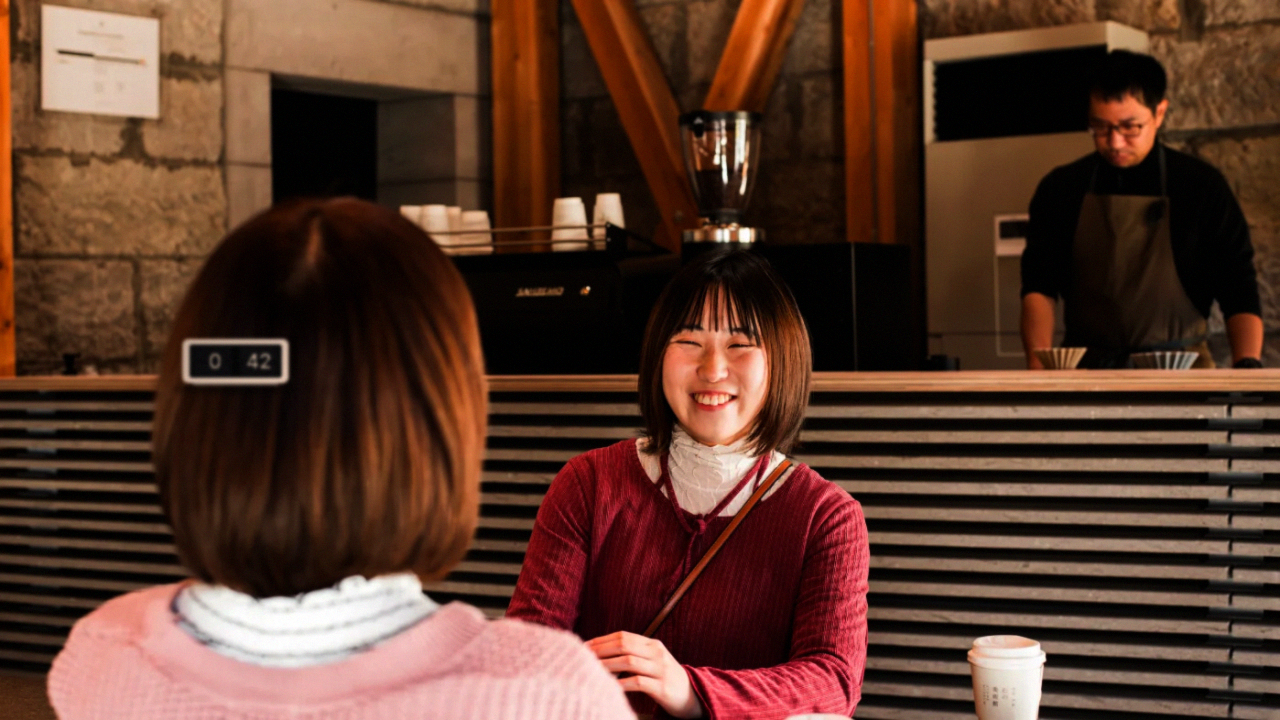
0:42
